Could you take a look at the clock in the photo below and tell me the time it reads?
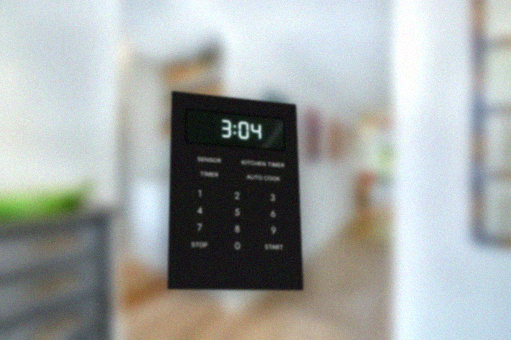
3:04
